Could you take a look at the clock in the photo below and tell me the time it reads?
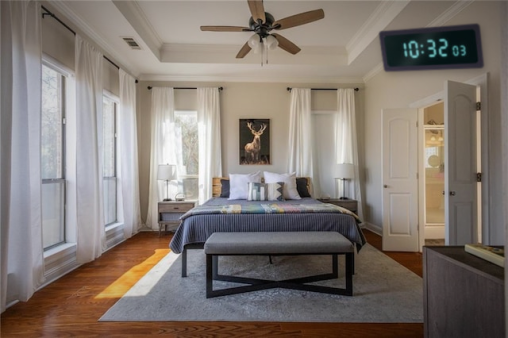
10:32:03
